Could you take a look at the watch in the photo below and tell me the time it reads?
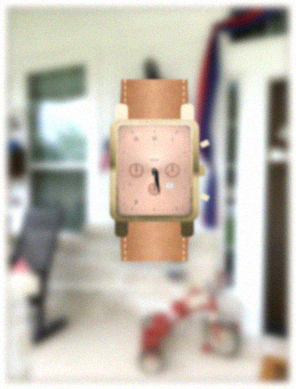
5:28
